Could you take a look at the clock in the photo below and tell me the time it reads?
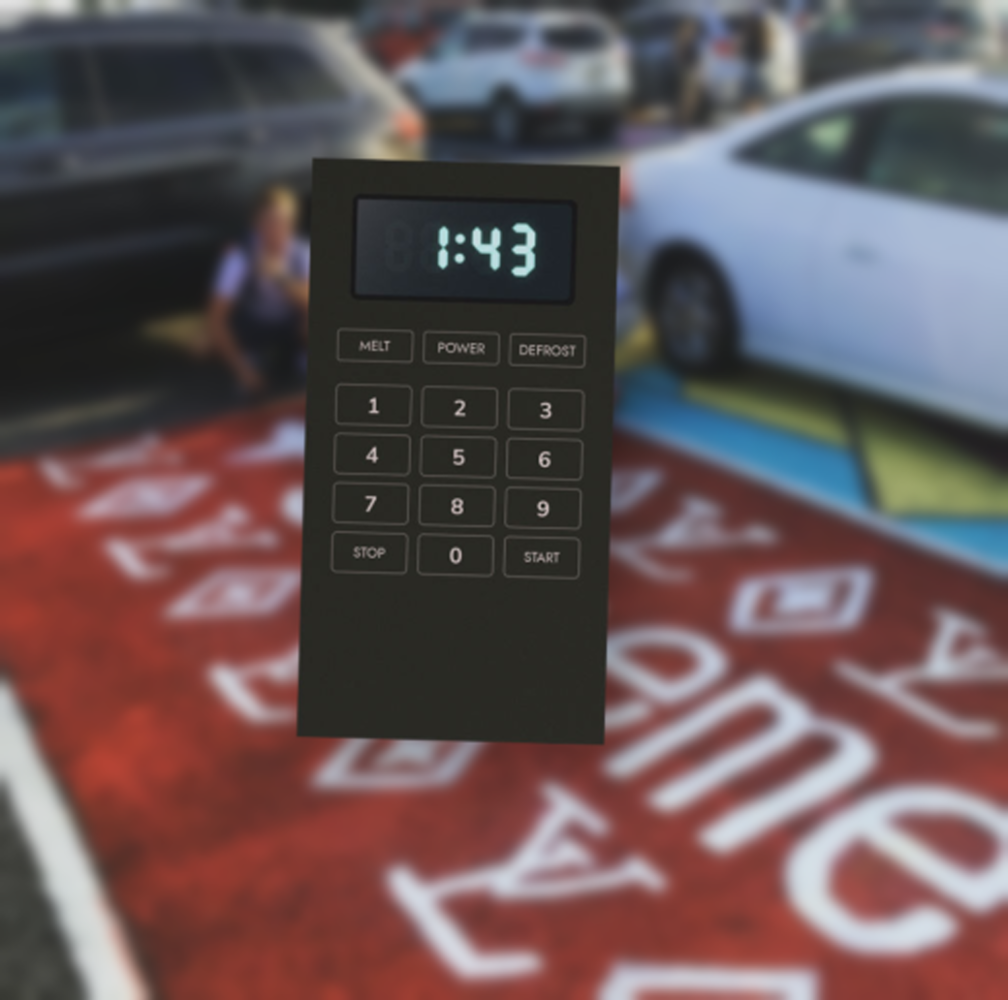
1:43
